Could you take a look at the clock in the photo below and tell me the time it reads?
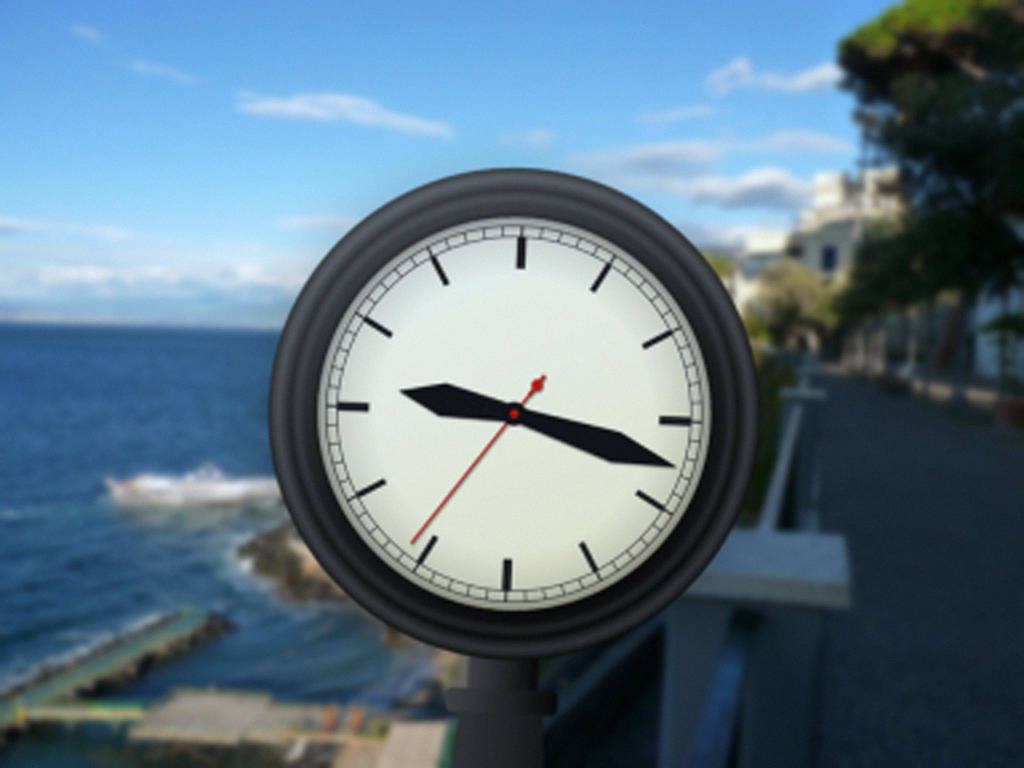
9:17:36
